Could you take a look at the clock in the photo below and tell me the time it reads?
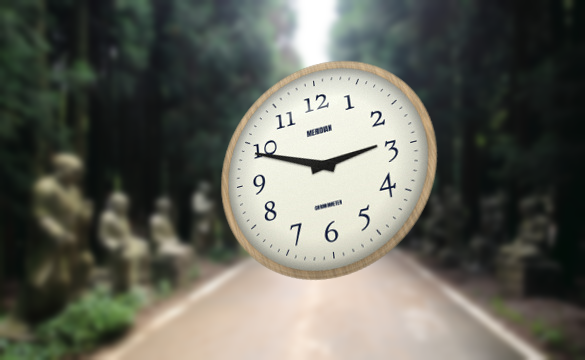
2:49
